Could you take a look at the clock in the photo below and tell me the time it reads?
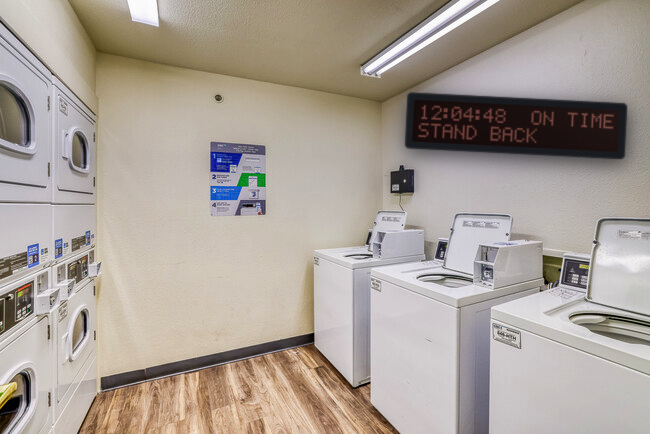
12:04:48
